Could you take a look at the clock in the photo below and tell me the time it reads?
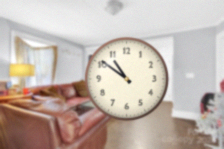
10:51
